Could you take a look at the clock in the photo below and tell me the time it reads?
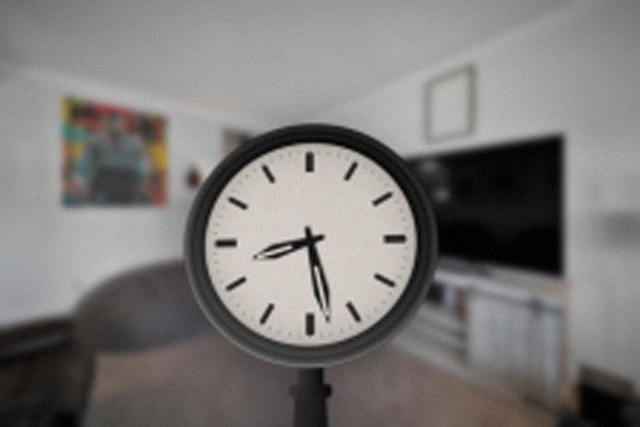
8:28
